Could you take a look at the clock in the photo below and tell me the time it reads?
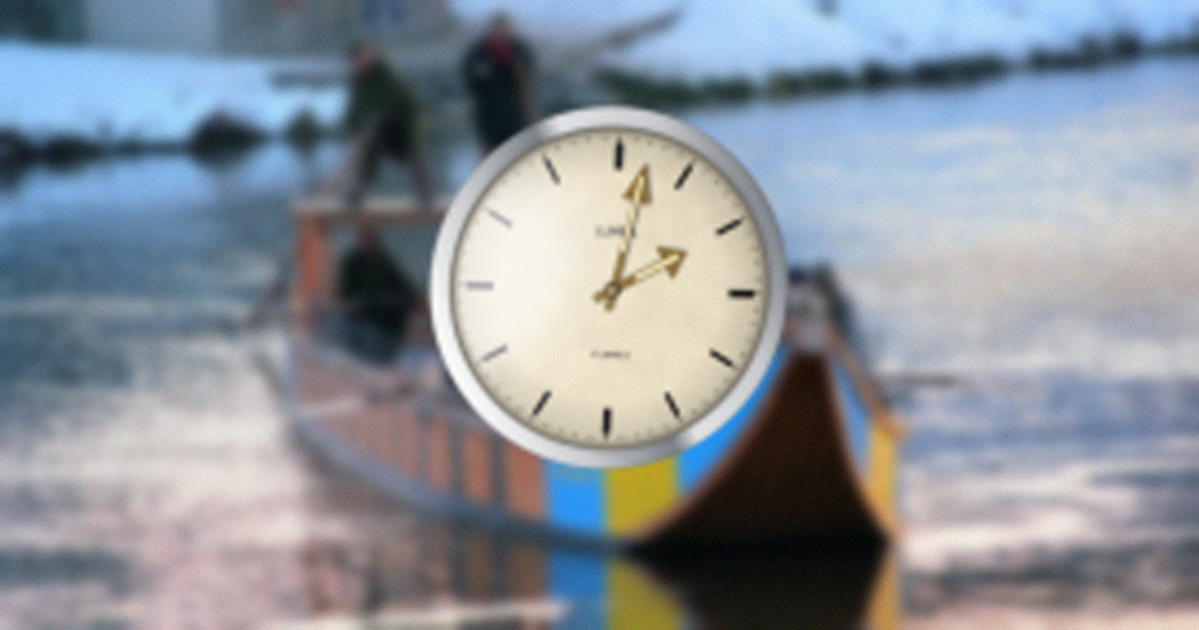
2:02
